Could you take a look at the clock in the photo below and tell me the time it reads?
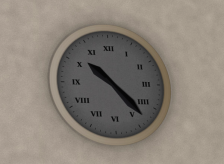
10:23
